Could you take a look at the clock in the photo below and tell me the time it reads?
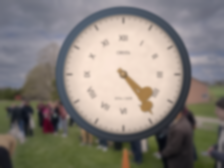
4:24
